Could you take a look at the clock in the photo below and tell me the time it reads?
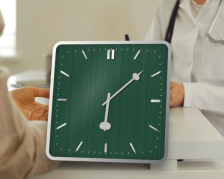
6:08
